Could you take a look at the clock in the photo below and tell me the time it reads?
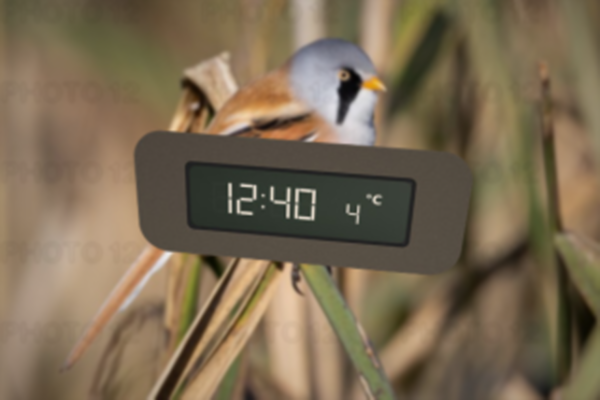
12:40
